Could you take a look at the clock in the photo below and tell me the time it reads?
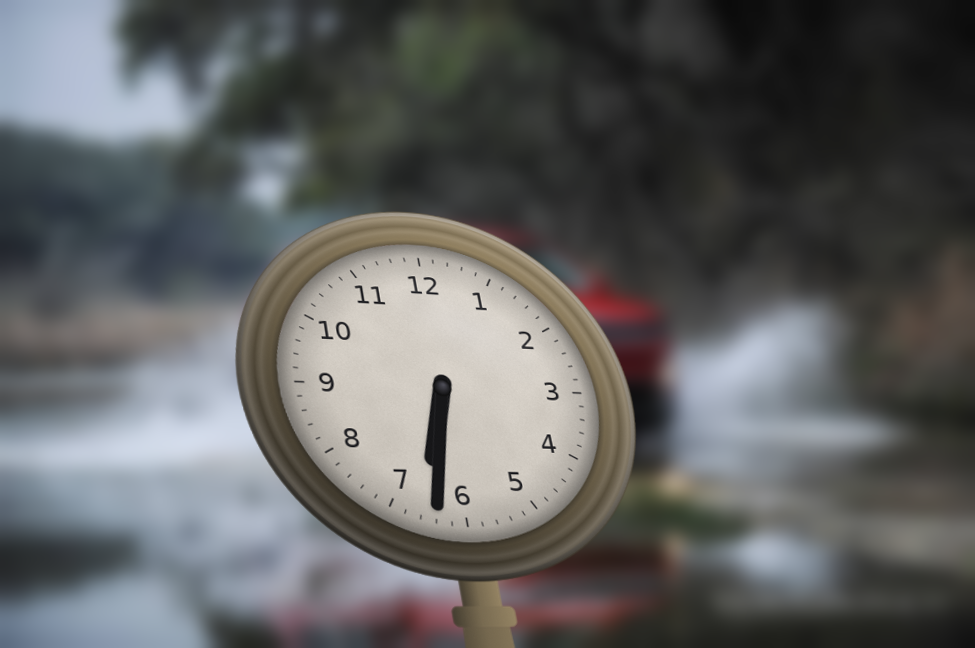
6:32
